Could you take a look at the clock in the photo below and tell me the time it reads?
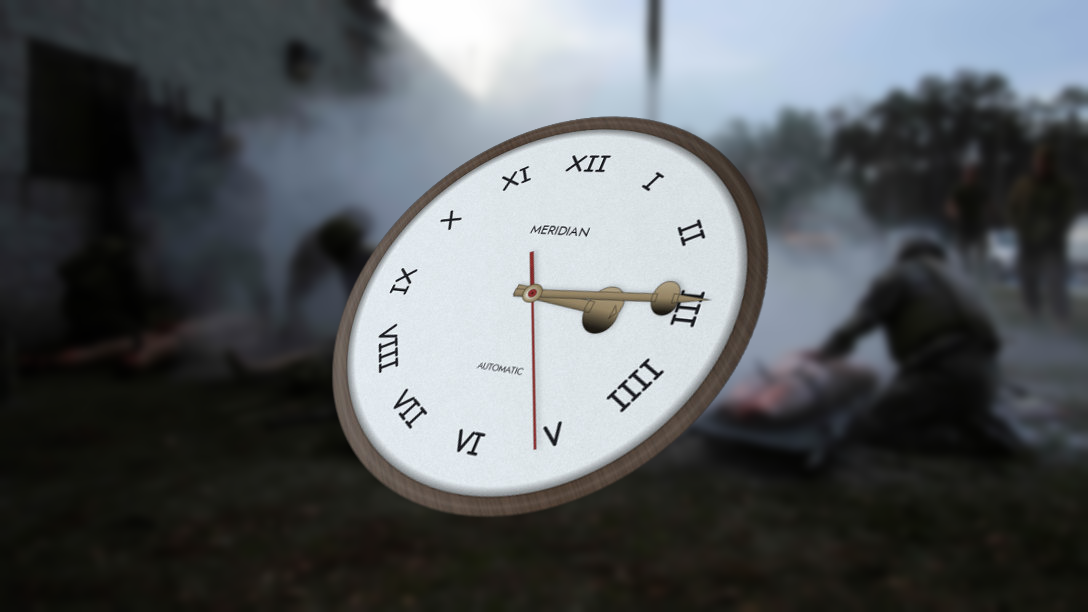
3:14:26
